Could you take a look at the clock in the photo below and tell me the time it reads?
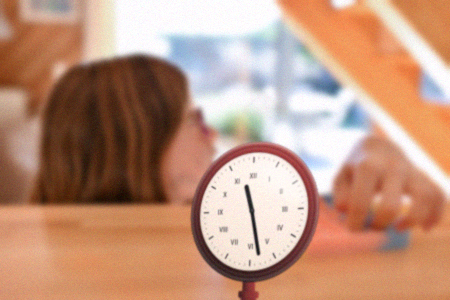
11:28
